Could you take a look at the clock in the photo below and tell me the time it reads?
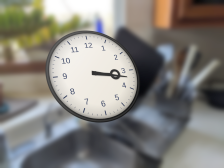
3:17
